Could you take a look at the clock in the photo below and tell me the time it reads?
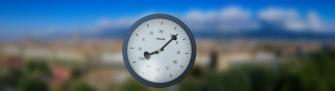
8:07
